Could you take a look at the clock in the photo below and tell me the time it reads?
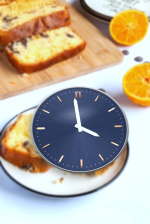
3:59
